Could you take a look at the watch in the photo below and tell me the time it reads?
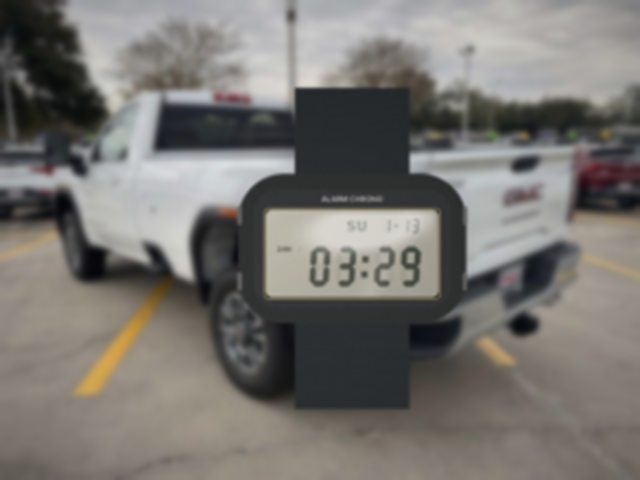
3:29
